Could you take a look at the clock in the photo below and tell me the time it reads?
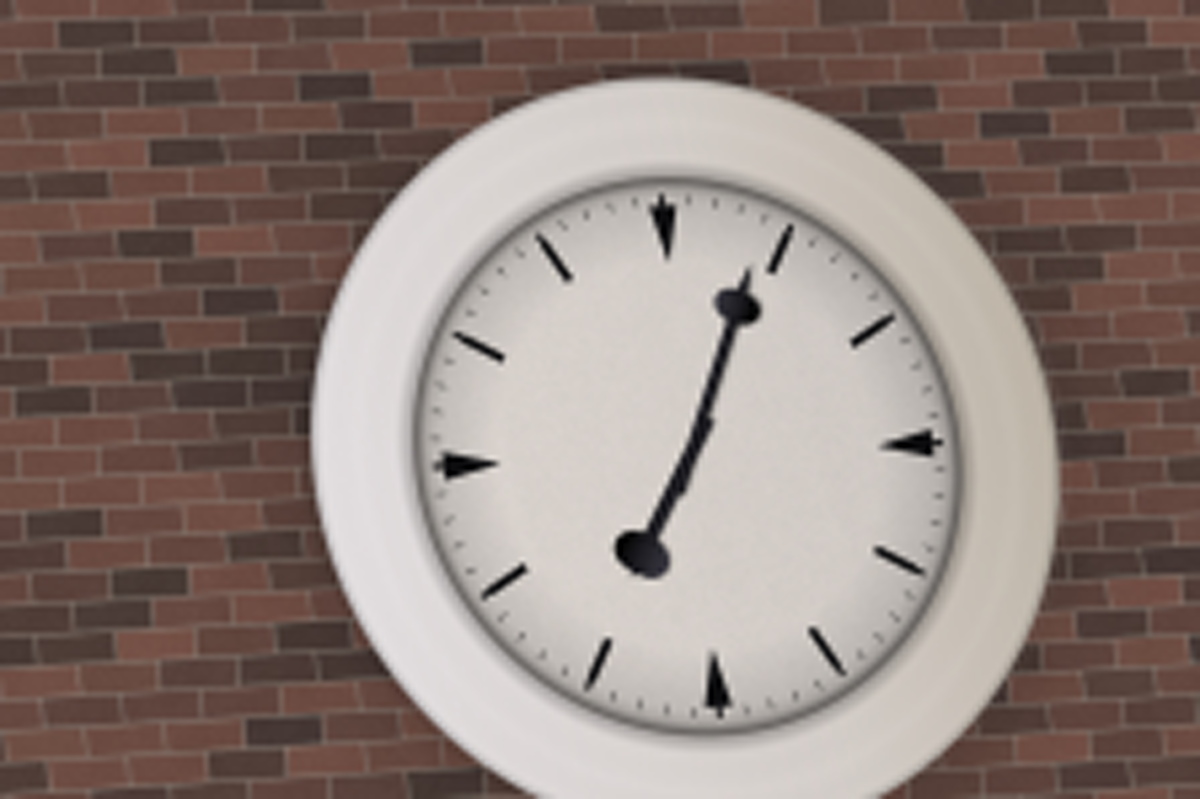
7:04
